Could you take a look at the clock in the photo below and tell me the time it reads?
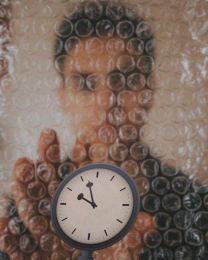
9:57
